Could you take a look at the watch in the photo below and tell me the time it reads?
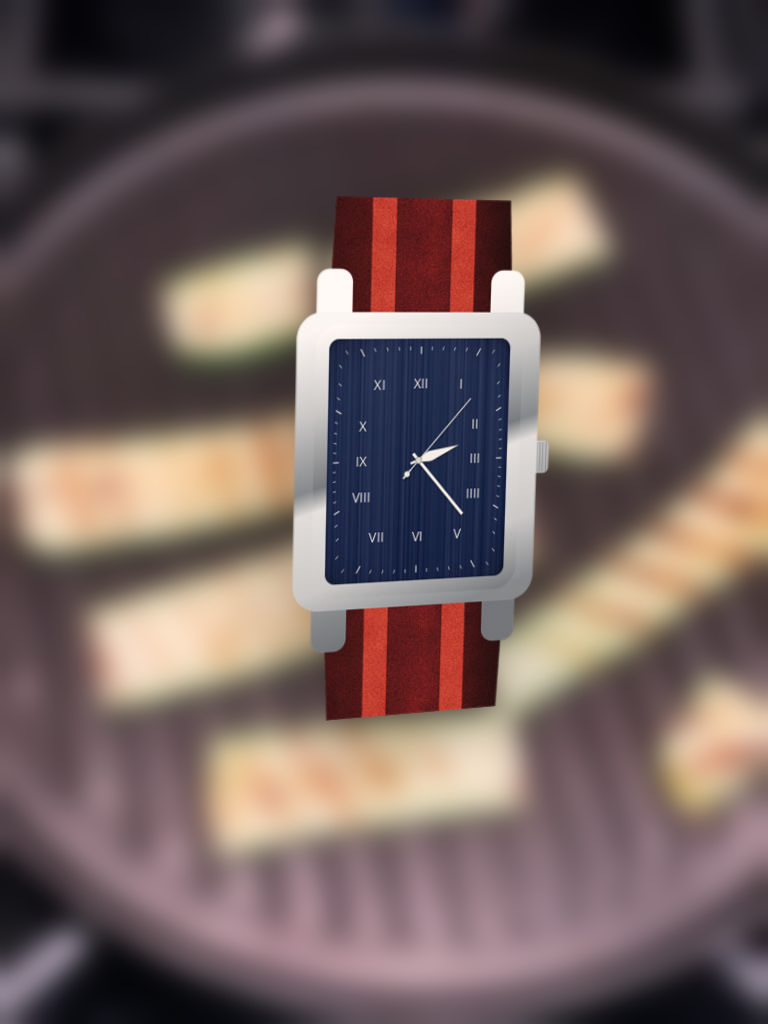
2:23:07
